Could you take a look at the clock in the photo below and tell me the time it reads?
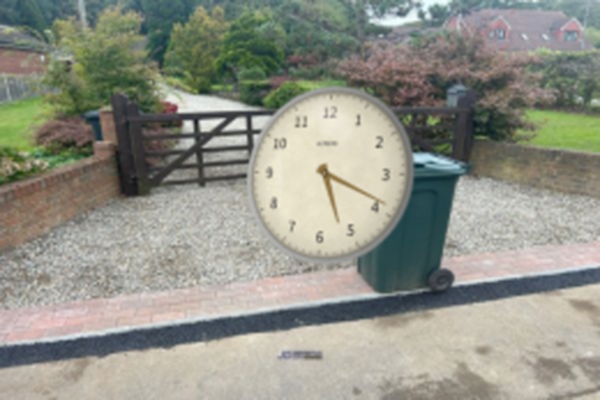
5:19
